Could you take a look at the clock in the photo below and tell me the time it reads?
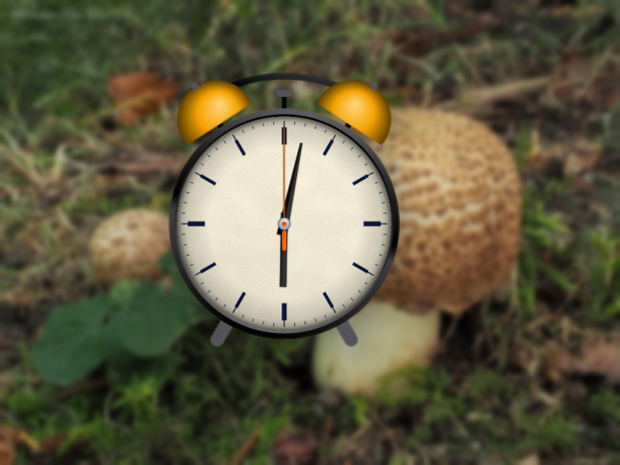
6:02:00
